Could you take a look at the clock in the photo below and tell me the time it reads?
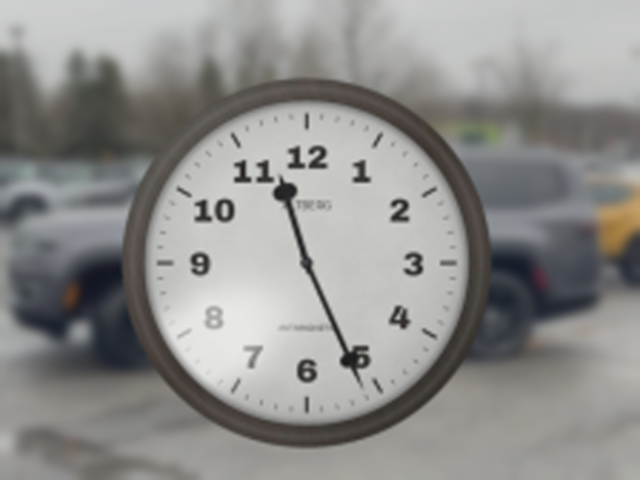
11:26
